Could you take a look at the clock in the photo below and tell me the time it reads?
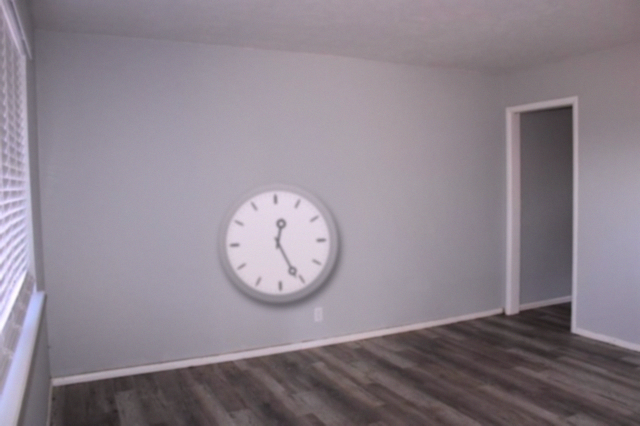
12:26
